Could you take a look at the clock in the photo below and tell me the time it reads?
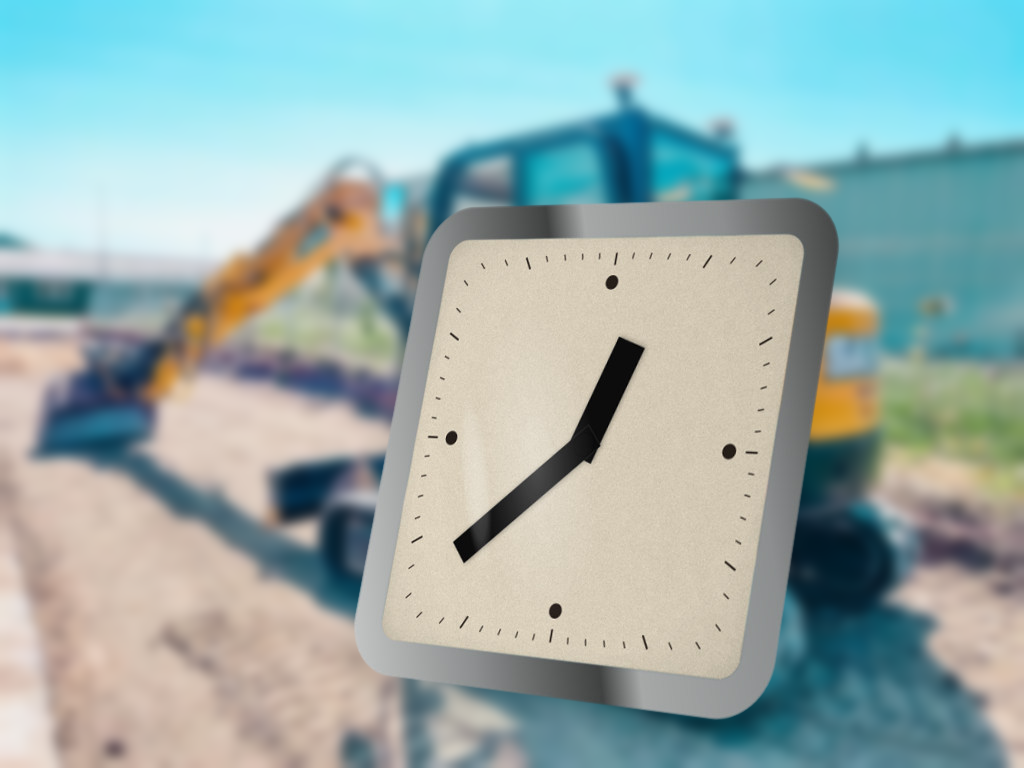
12:38
